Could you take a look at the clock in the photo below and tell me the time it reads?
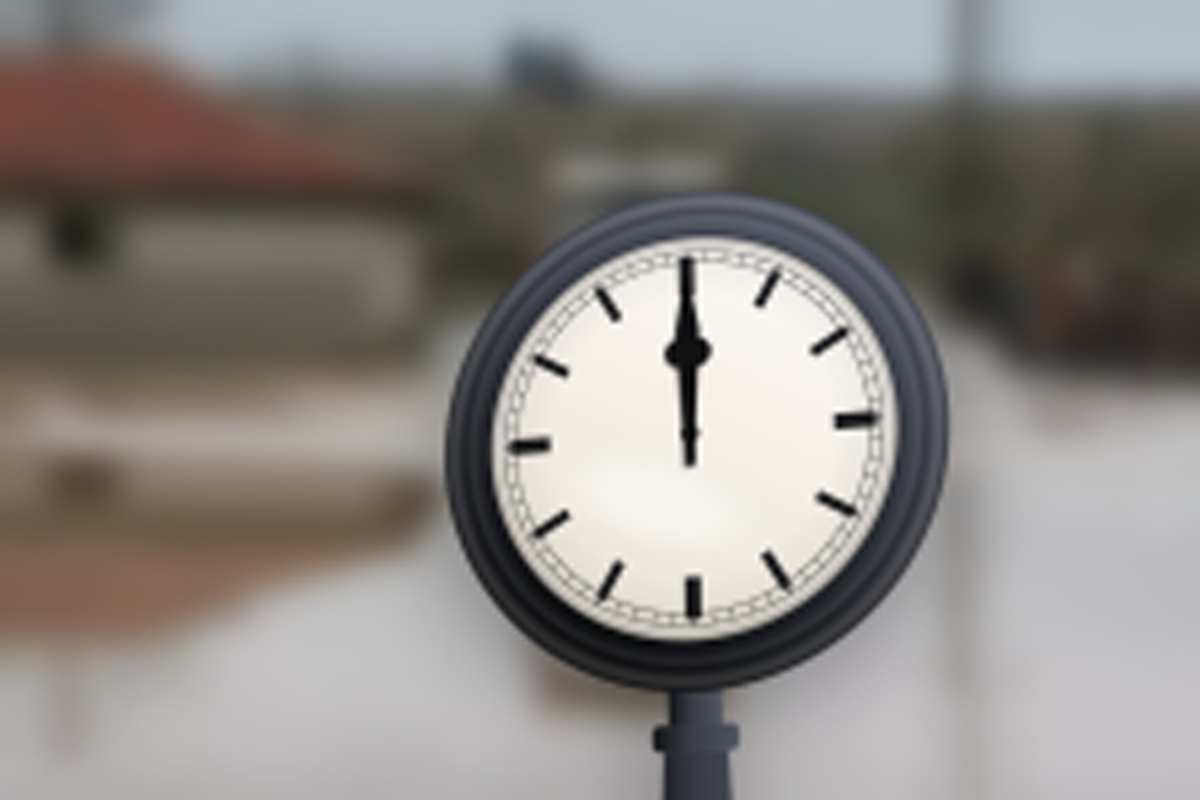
12:00
